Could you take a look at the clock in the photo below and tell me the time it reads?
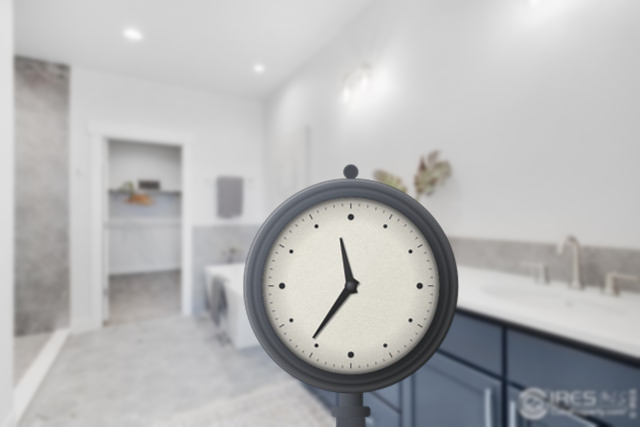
11:36
